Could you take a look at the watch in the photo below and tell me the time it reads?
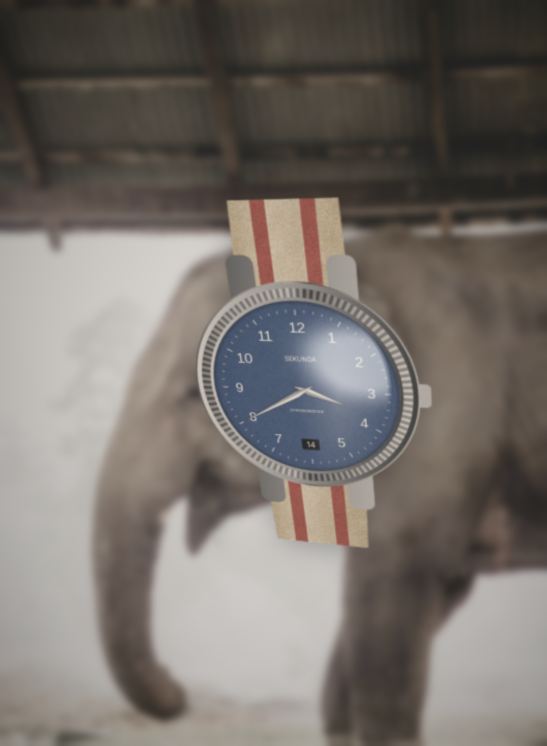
3:40
